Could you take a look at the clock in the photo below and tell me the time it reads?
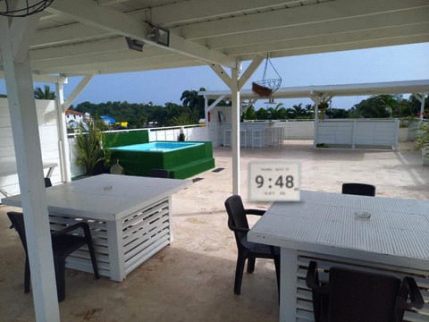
9:48
